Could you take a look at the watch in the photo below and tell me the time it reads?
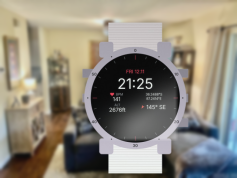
21:25
